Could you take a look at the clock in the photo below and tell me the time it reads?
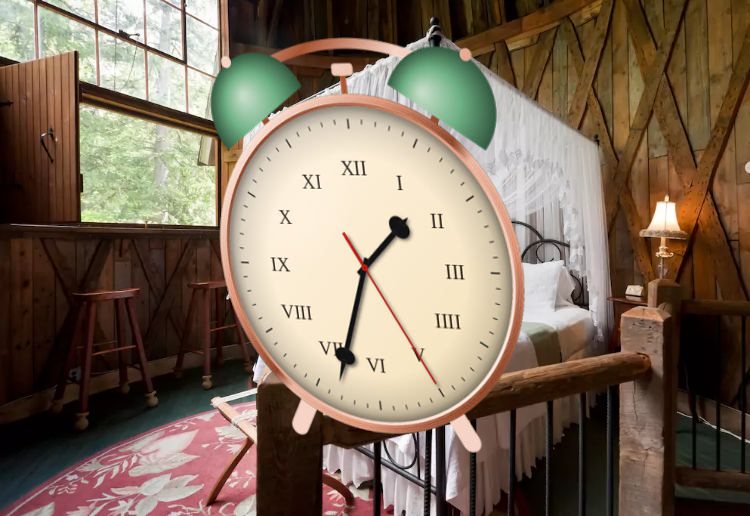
1:33:25
